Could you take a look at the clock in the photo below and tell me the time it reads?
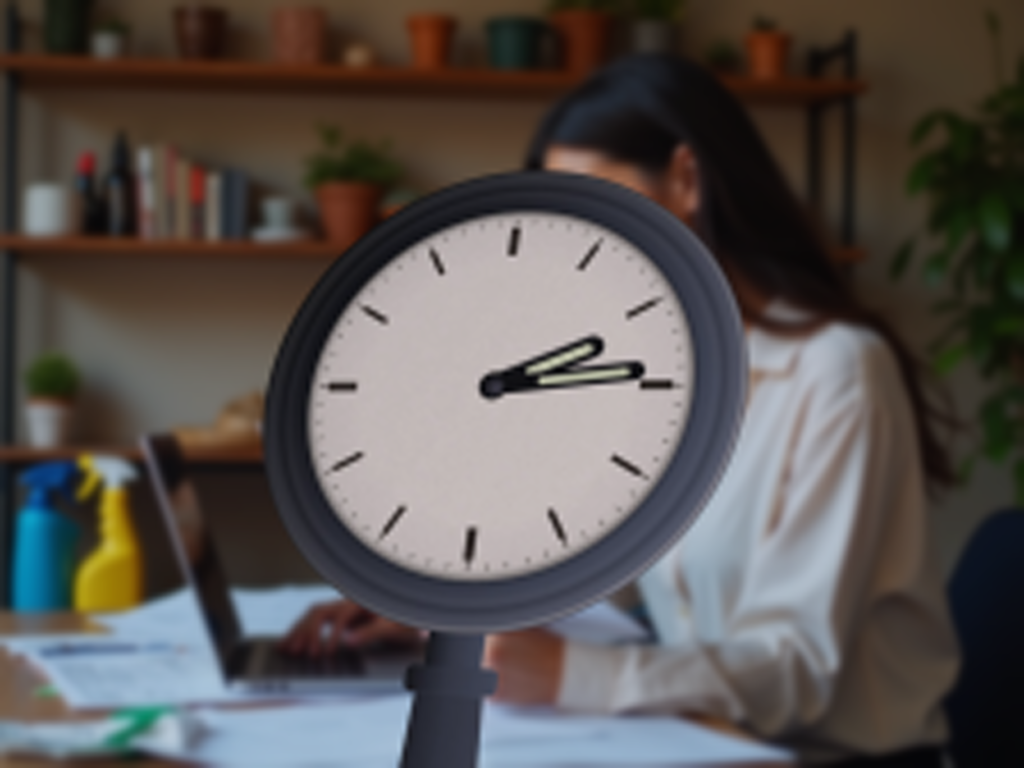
2:14
